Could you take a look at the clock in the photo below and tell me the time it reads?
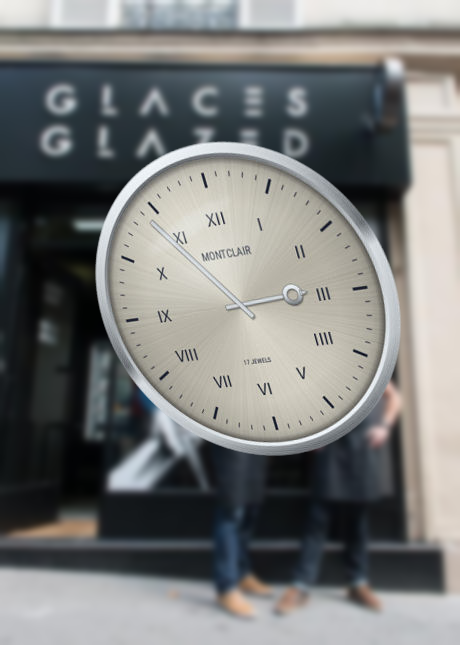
2:54
